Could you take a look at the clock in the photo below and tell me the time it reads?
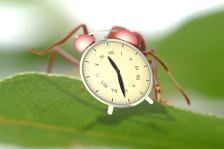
11:31
